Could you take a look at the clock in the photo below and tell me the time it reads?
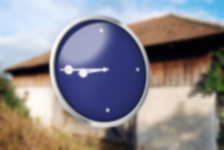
8:45
